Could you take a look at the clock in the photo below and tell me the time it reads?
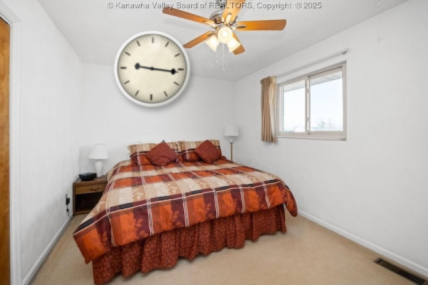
9:16
